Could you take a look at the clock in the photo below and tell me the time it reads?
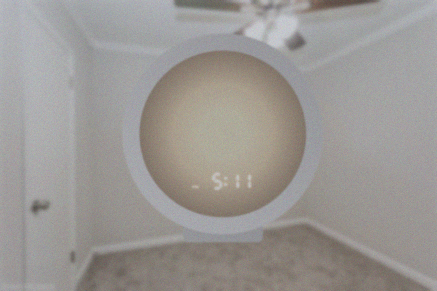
5:11
